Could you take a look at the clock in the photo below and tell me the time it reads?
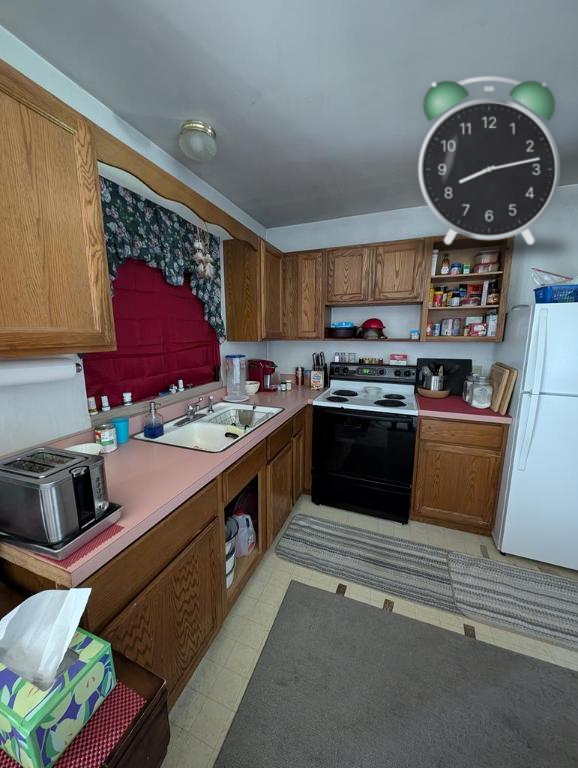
8:13
